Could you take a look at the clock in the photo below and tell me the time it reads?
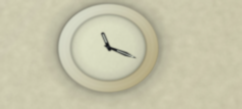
11:19
